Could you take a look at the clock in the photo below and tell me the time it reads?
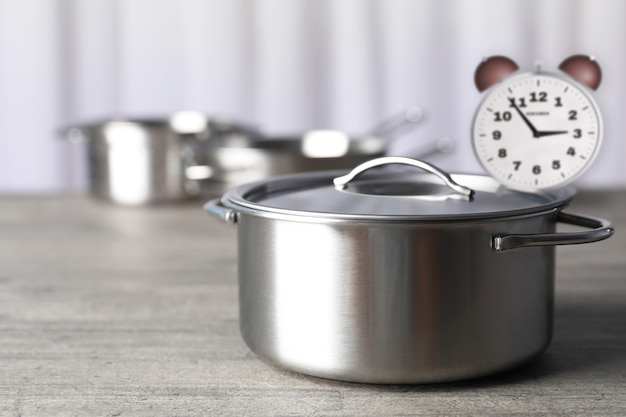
2:54
